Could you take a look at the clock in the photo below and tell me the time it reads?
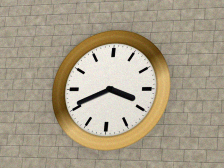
3:41
